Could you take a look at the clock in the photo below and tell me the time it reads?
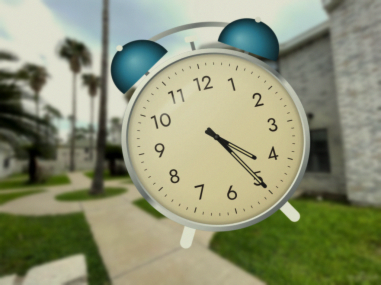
4:25
